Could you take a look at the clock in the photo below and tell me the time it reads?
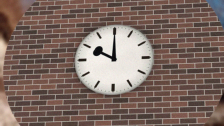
10:00
